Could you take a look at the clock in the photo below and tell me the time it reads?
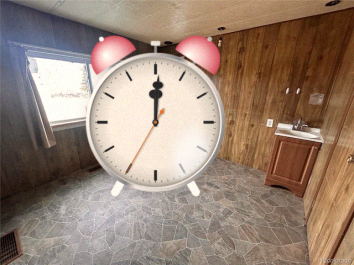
12:00:35
